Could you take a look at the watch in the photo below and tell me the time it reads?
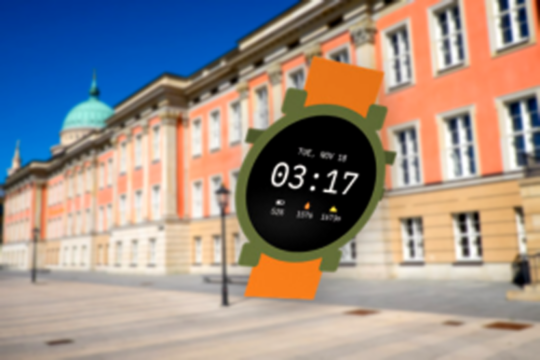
3:17
